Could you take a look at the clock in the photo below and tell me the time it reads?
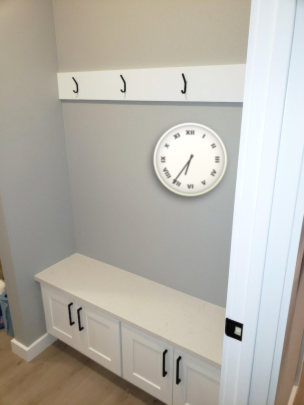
6:36
